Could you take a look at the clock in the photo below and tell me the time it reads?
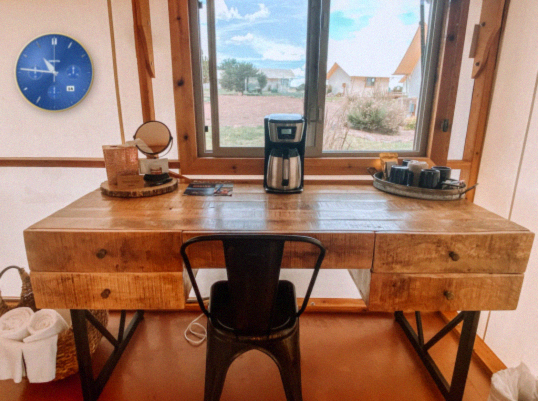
10:46
